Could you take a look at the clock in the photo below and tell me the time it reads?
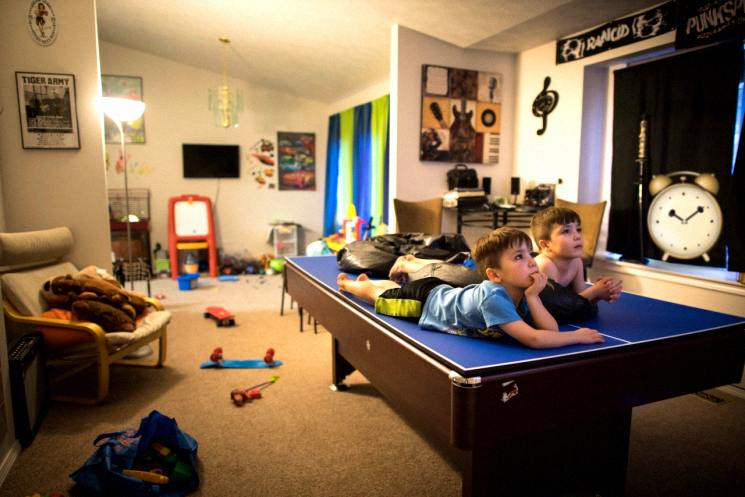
10:09
